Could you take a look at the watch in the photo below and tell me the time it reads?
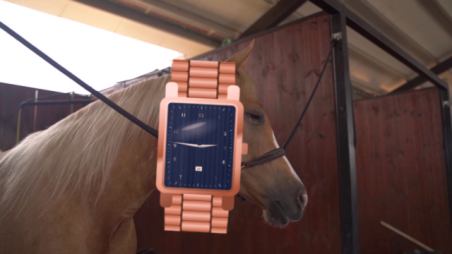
2:46
